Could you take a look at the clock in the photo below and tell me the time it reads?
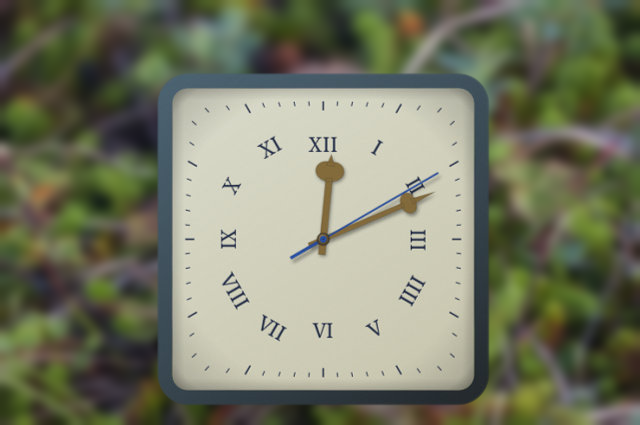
12:11:10
